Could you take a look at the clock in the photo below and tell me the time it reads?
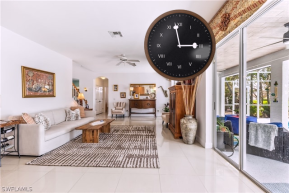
2:58
